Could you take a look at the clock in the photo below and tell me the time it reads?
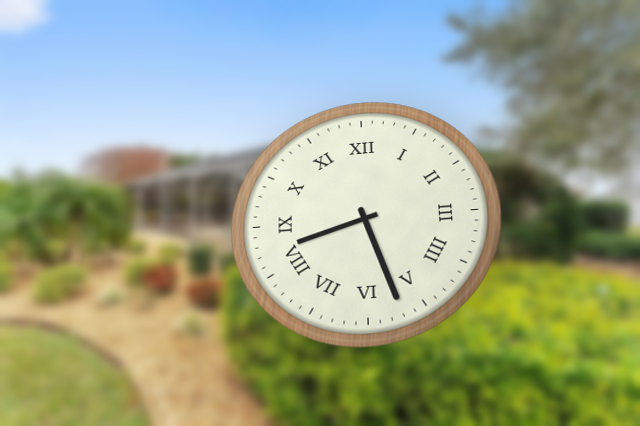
8:27
